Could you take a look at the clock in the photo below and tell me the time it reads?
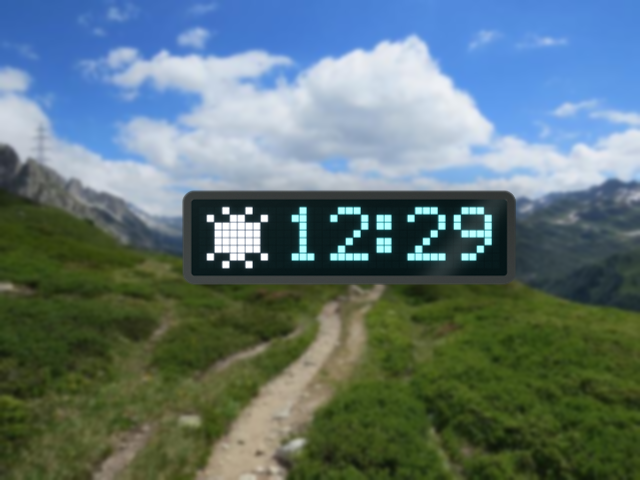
12:29
